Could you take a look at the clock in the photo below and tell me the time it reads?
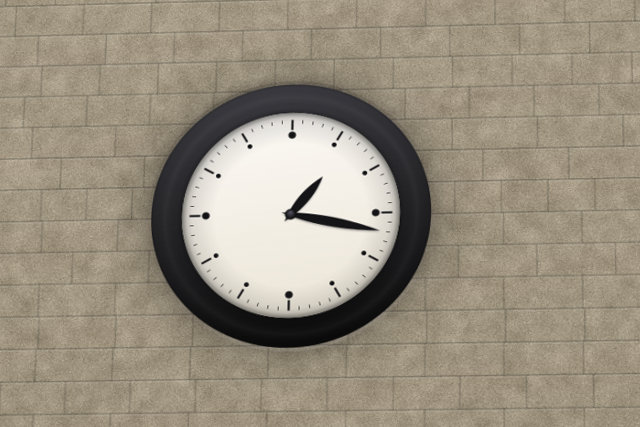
1:17
